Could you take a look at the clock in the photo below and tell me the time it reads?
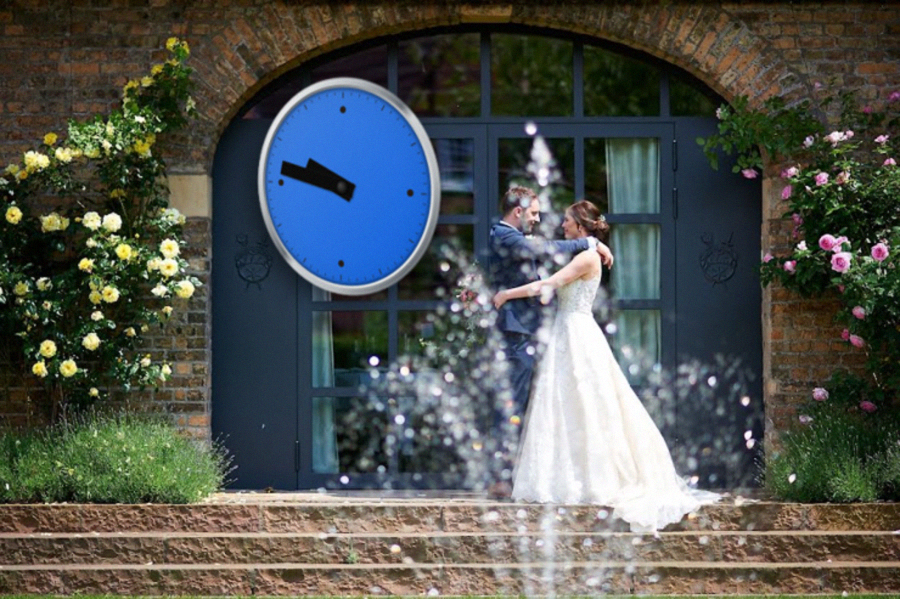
9:47
